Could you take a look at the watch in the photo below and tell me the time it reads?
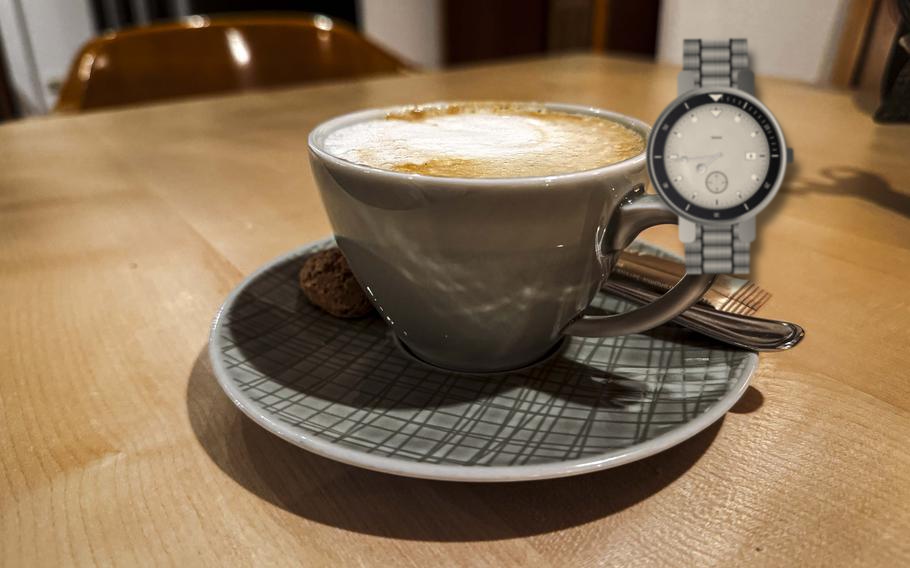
7:44
